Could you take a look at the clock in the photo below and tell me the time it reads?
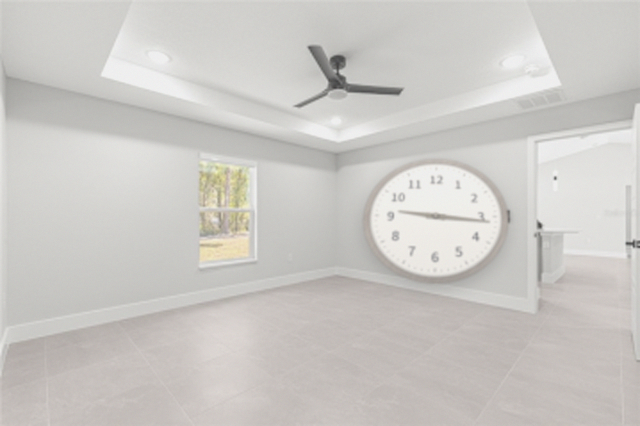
9:16
